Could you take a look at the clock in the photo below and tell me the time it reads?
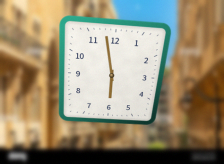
5:58
